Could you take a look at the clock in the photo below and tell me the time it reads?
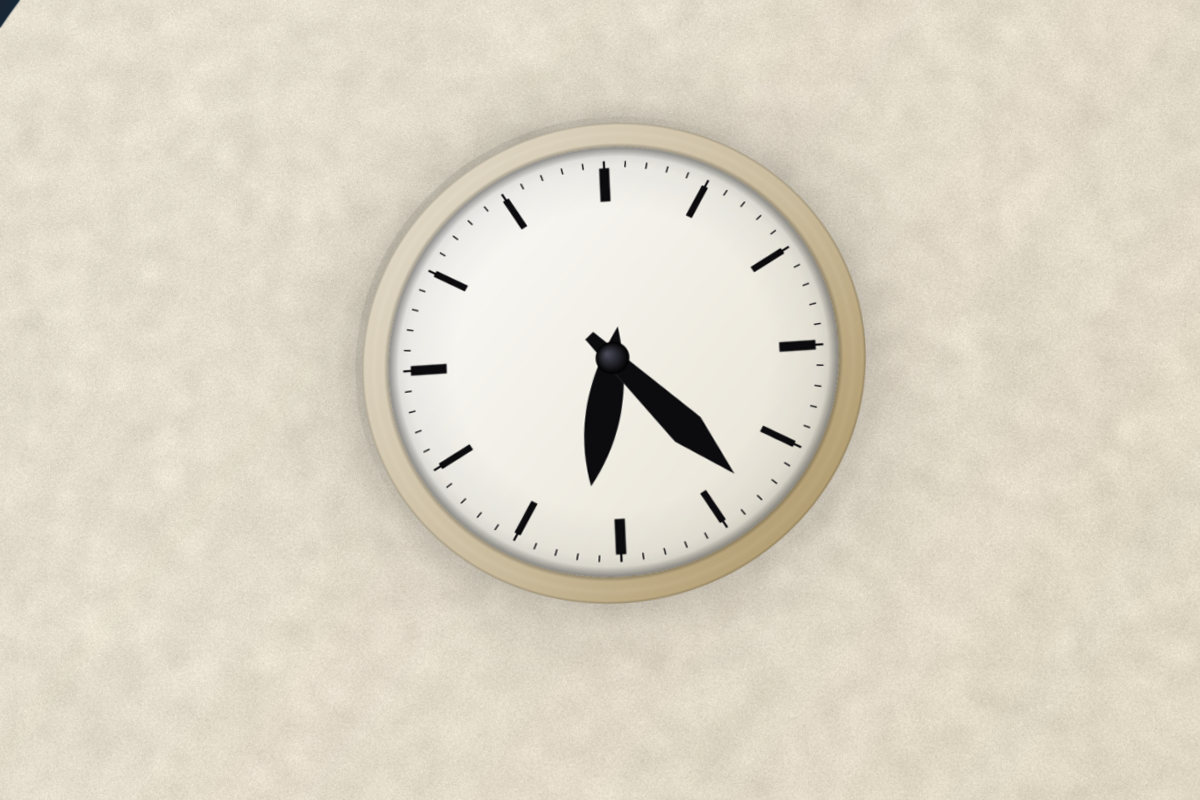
6:23
